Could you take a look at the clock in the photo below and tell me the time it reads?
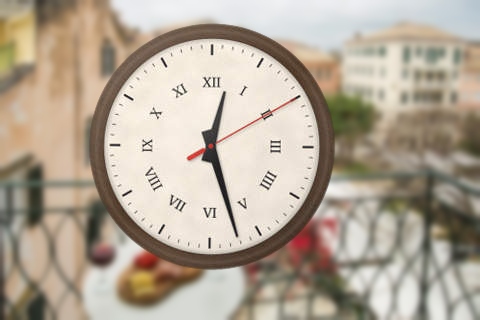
12:27:10
